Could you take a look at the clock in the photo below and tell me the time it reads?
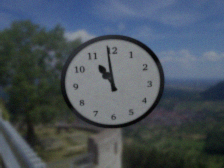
10:59
